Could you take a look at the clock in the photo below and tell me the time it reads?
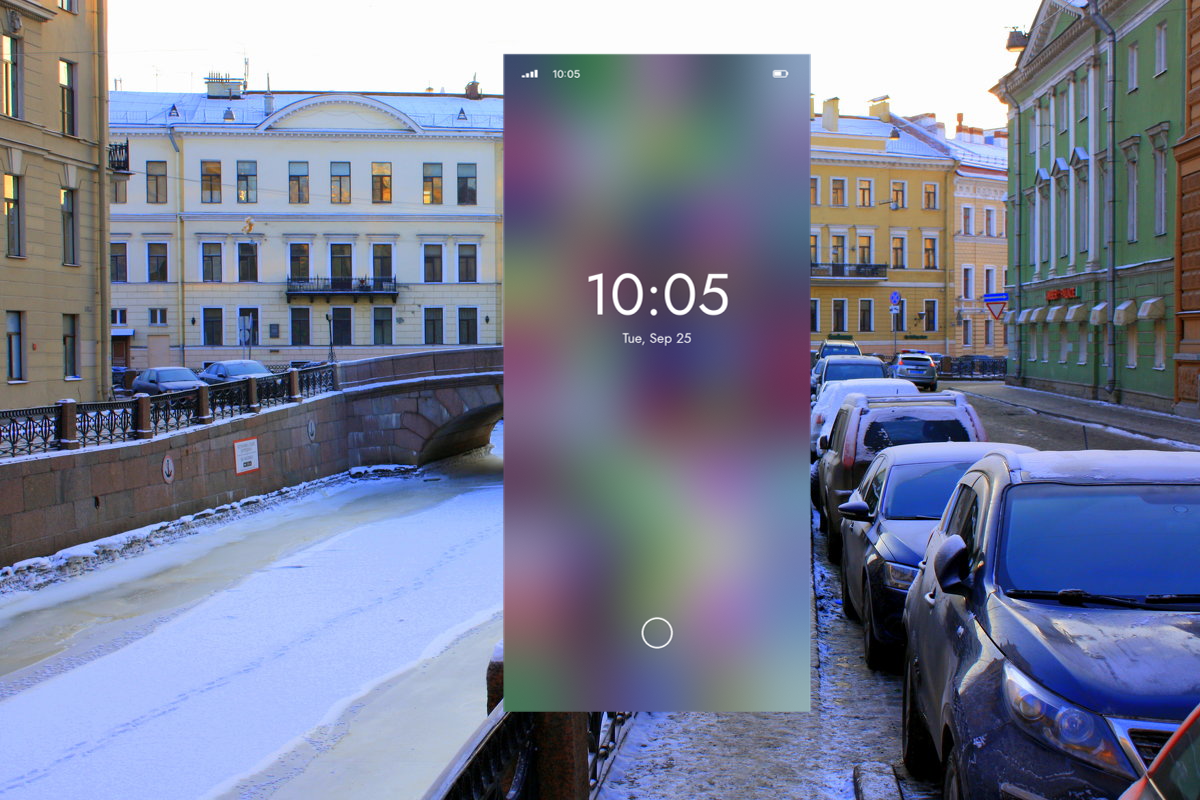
10:05
